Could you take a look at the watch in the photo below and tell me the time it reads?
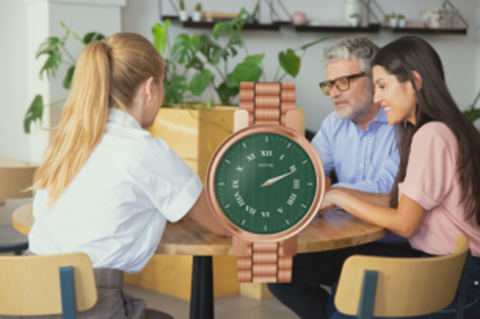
2:11
